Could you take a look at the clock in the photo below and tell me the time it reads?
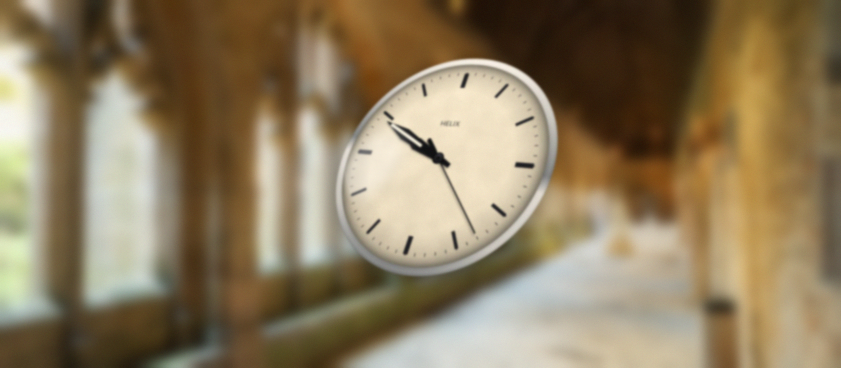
9:49:23
